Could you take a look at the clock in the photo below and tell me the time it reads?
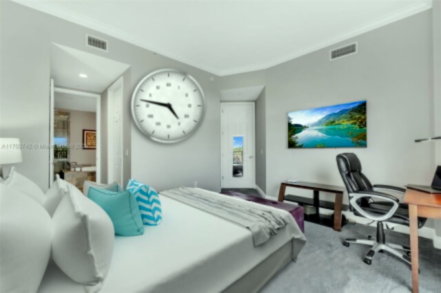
4:47
